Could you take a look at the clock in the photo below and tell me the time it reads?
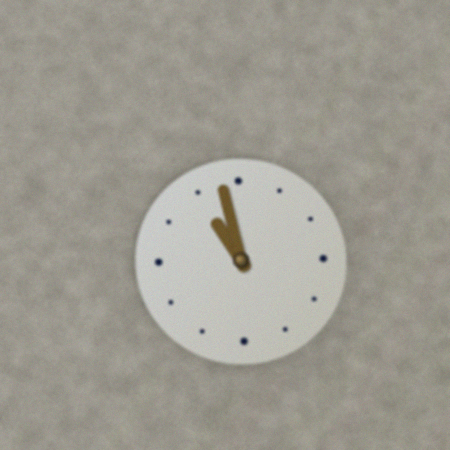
10:58
